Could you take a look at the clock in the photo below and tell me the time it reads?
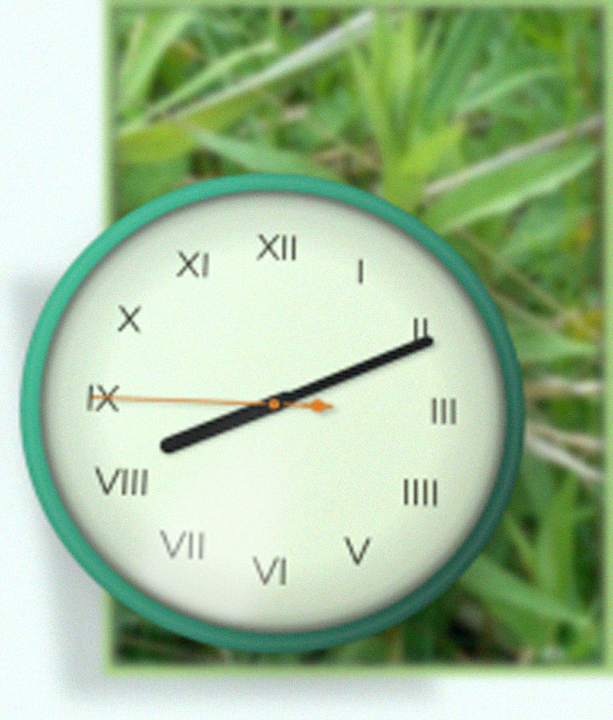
8:10:45
